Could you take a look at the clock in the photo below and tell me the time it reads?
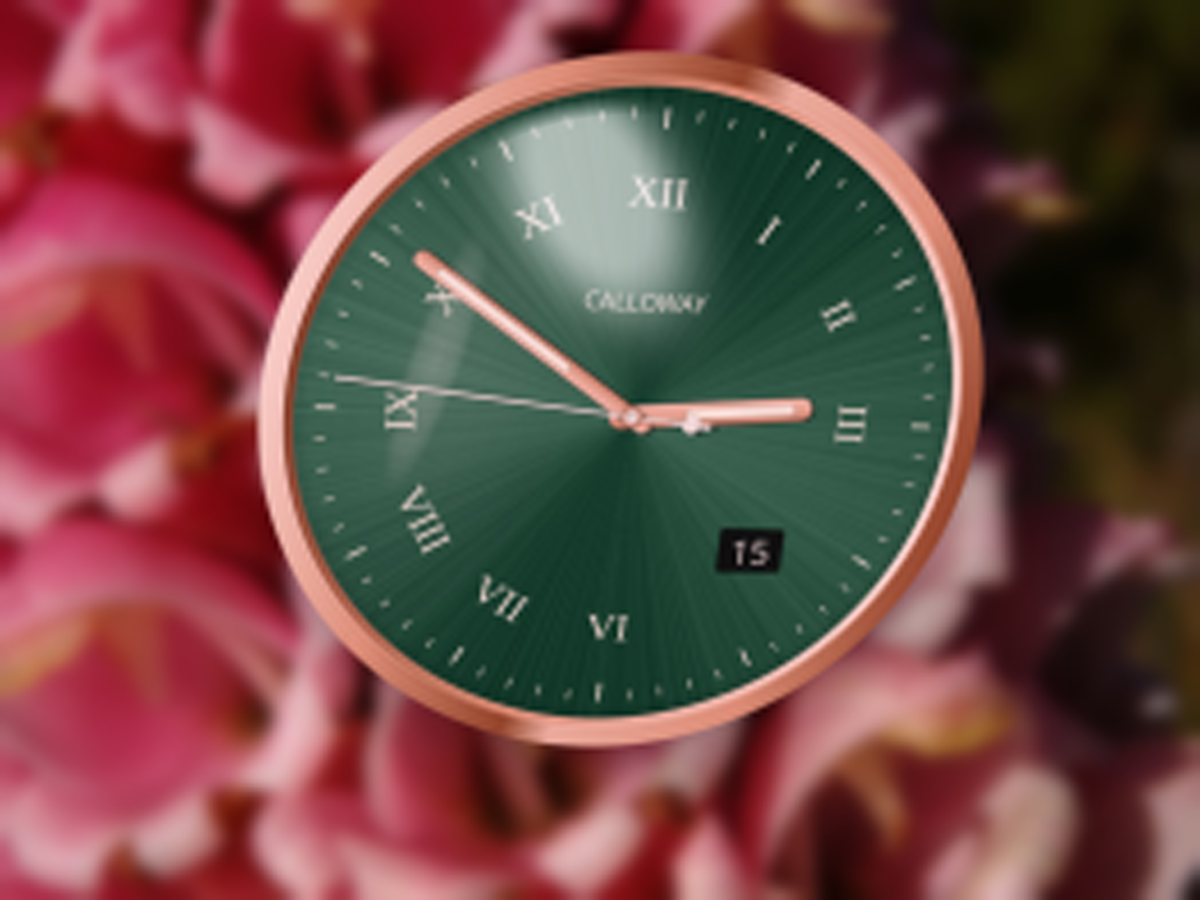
2:50:46
